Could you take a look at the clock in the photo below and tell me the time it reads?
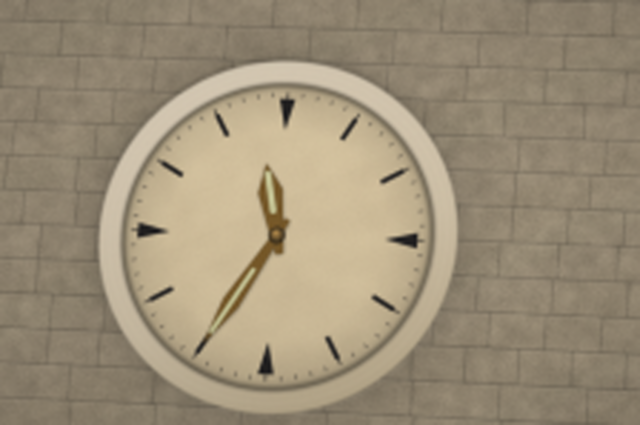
11:35
